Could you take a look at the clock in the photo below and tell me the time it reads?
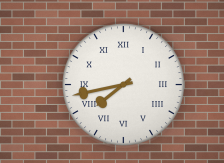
7:43
